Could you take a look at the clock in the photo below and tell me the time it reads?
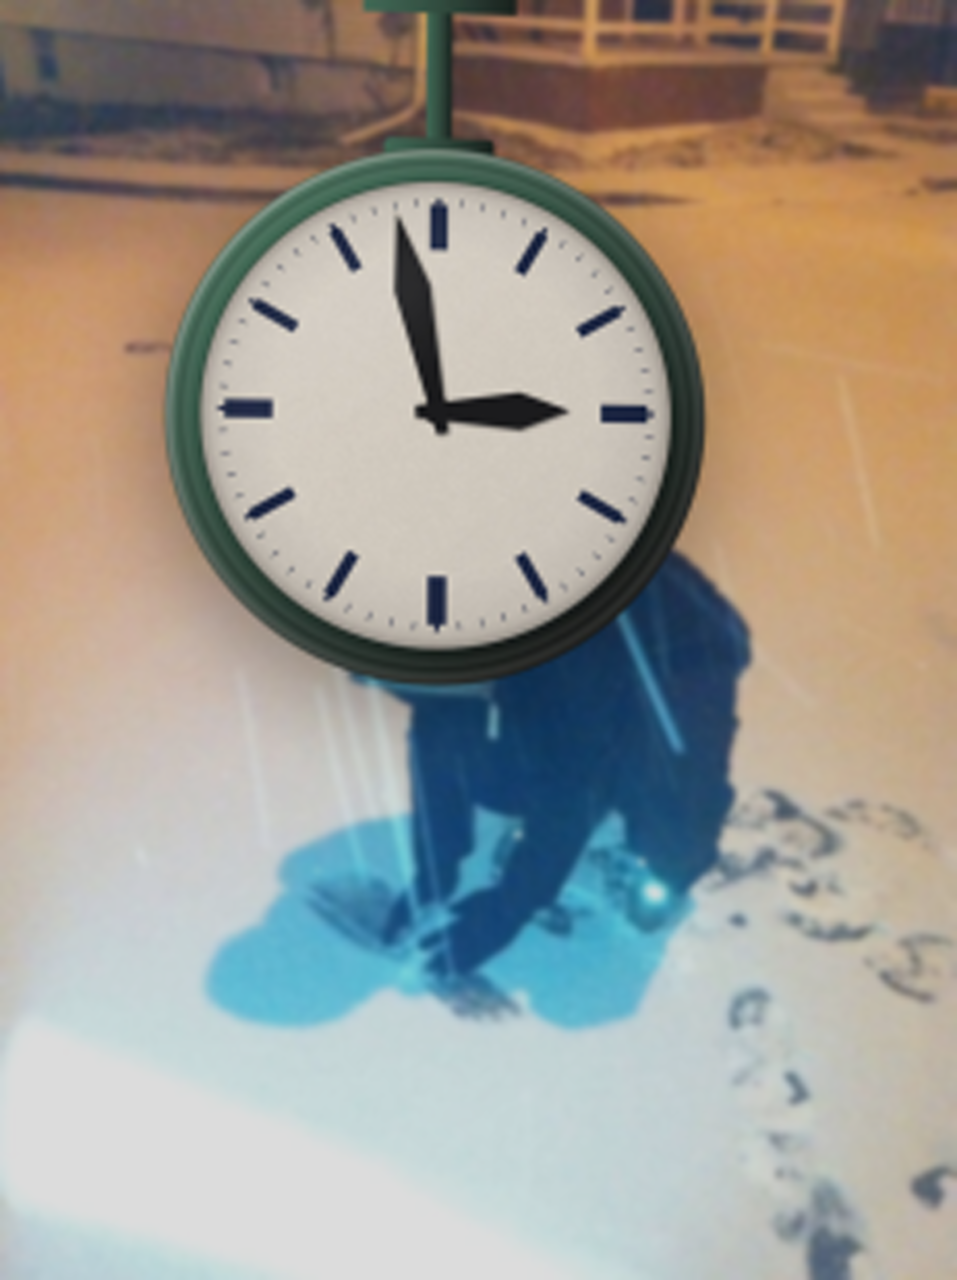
2:58
